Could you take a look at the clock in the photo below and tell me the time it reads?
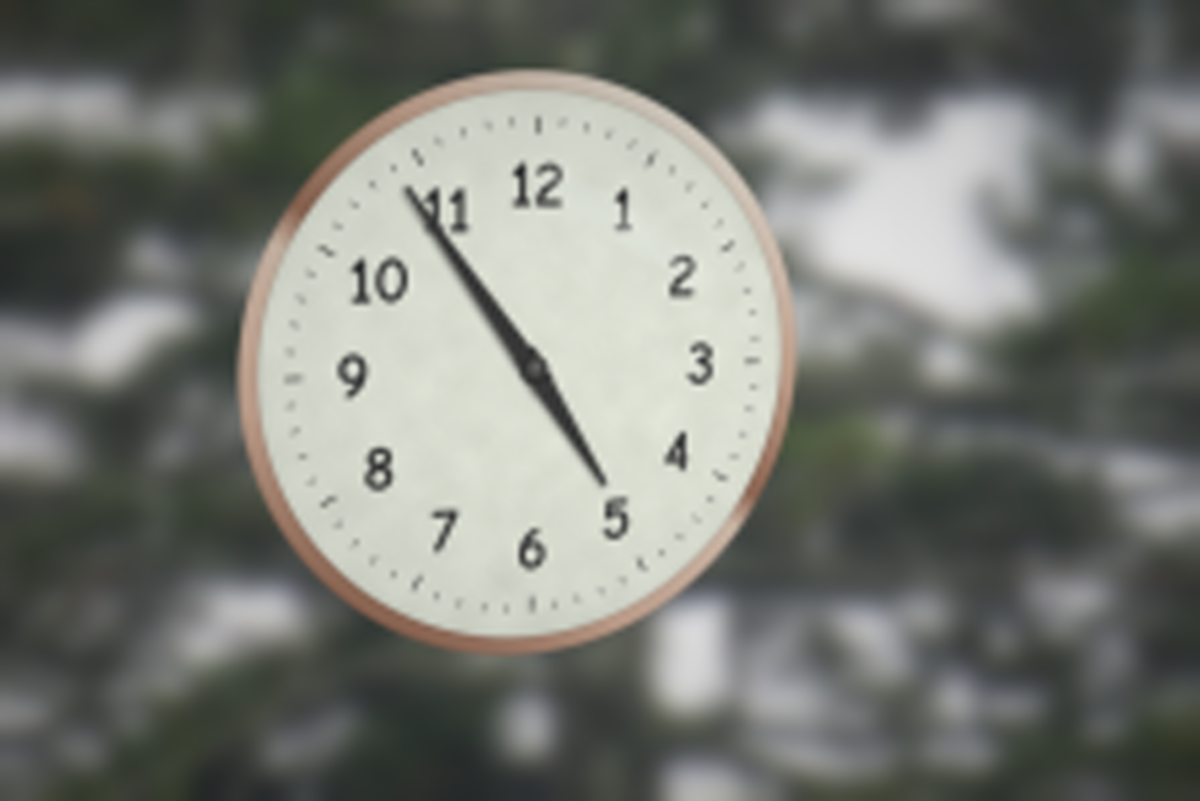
4:54
